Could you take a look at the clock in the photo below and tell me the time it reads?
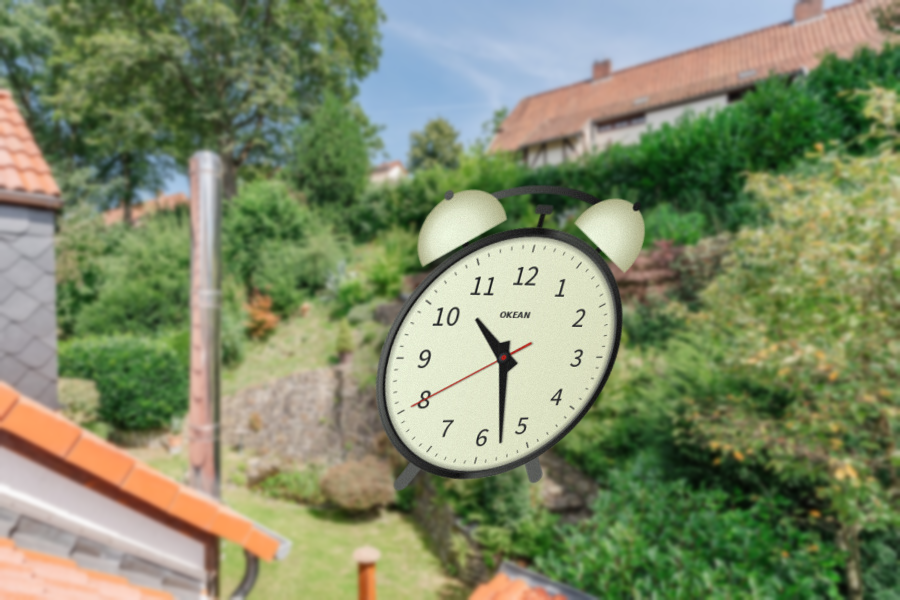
10:27:40
